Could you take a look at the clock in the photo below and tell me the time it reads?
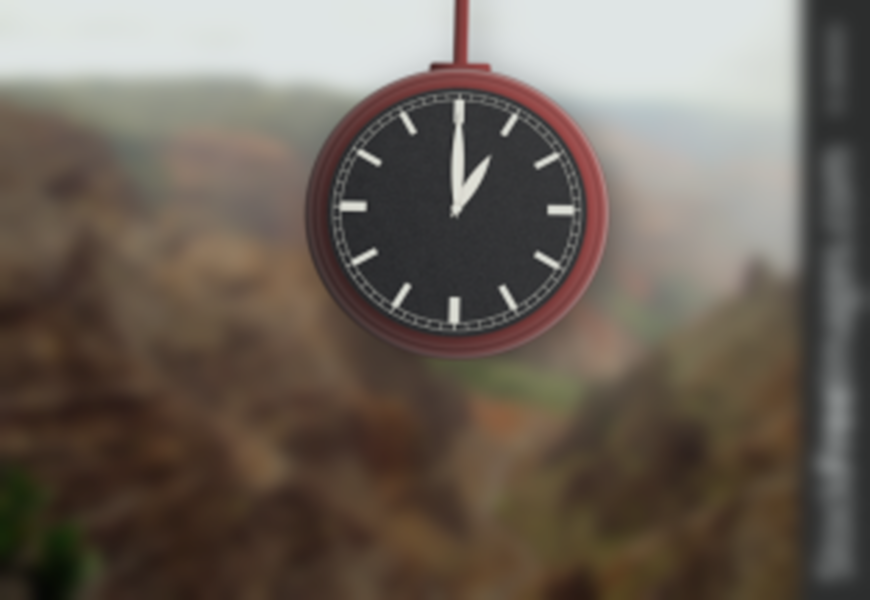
1:00
